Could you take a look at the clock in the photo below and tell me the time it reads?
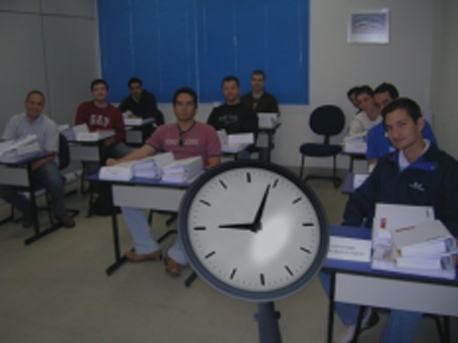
9:04
